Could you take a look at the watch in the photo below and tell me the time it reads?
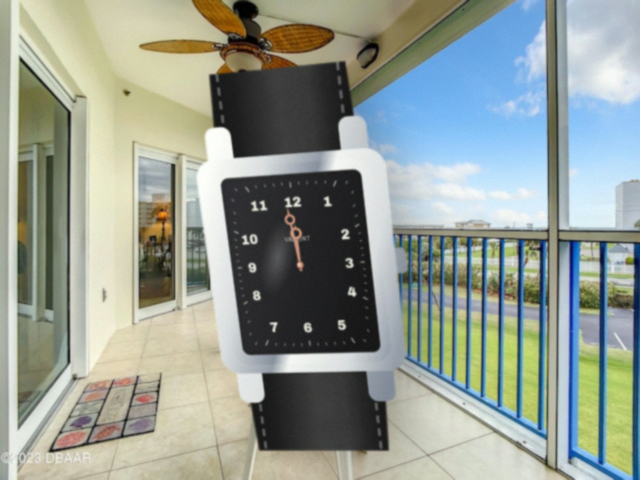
11:59
